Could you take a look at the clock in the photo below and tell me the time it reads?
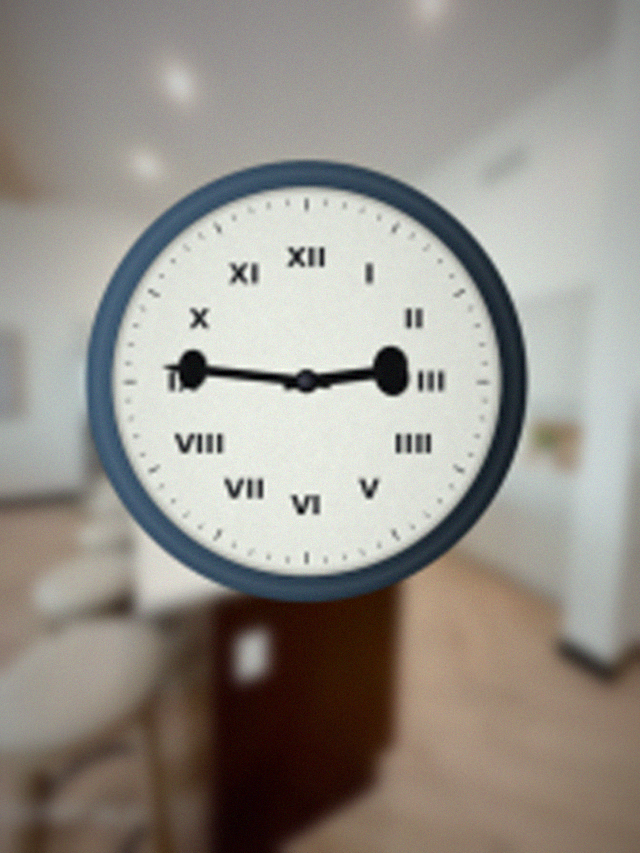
2:46
